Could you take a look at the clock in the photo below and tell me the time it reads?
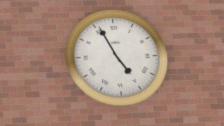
4:56
